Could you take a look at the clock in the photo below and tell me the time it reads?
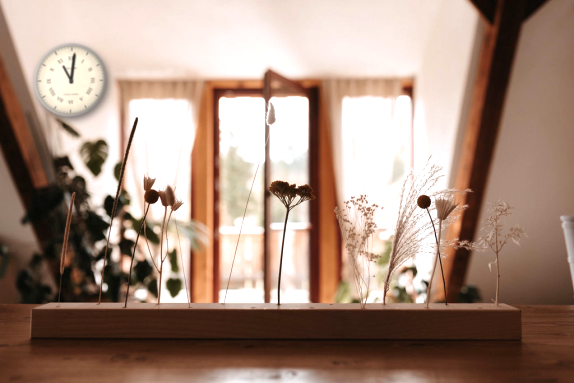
11:01
